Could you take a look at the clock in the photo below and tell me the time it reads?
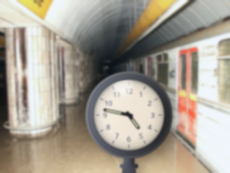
4:47
